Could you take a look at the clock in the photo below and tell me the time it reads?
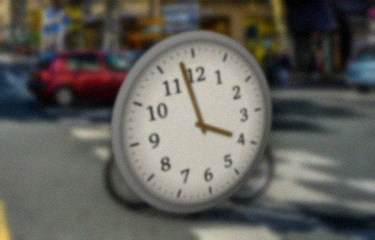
3:58
